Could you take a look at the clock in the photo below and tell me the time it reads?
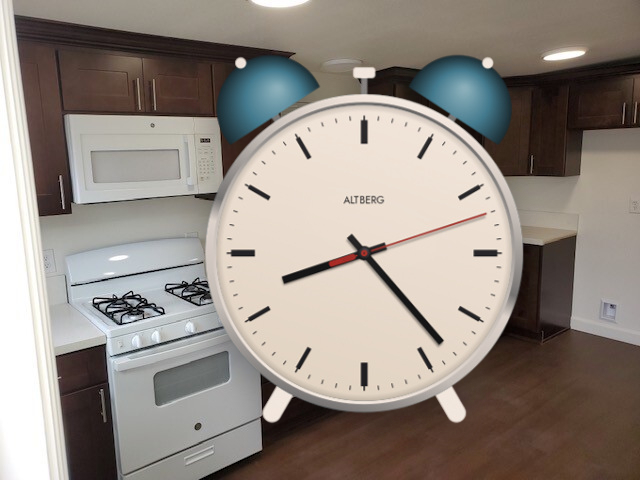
8:23:12
